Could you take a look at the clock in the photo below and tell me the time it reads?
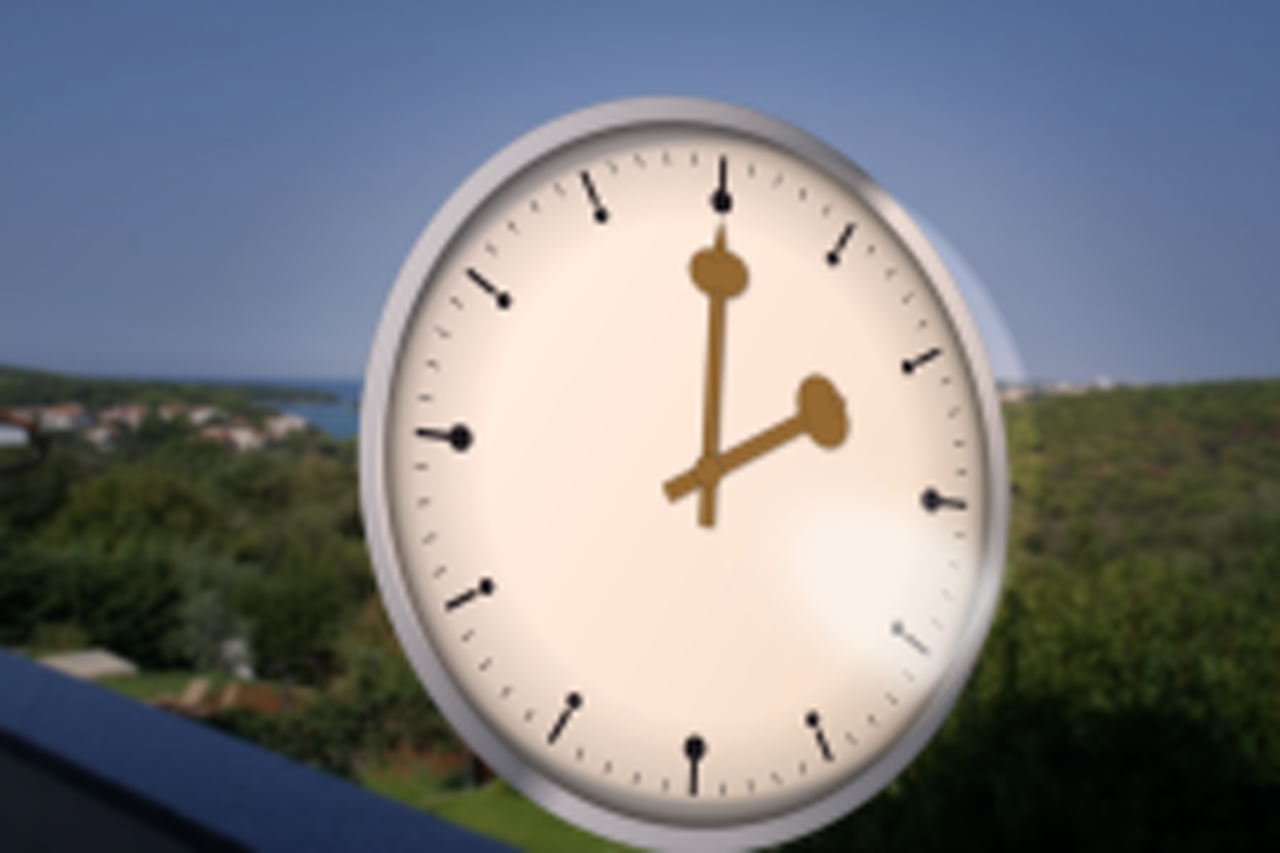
2:00
